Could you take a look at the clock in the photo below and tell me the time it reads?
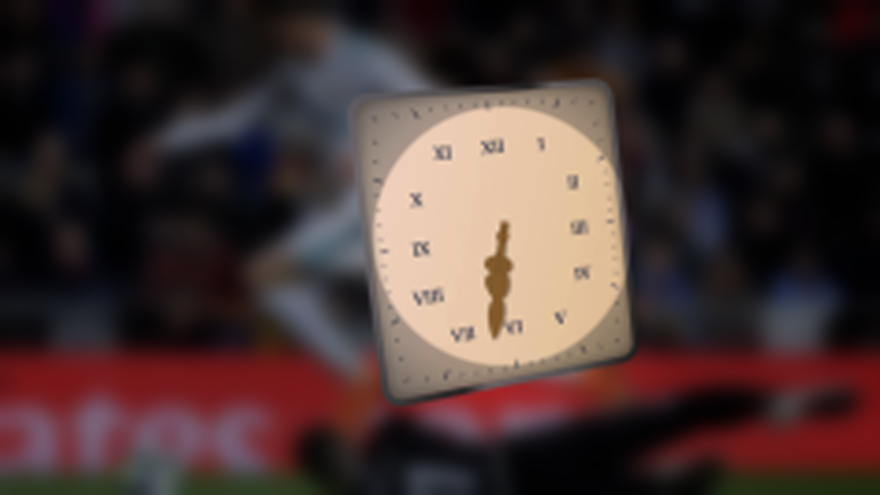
6:32
